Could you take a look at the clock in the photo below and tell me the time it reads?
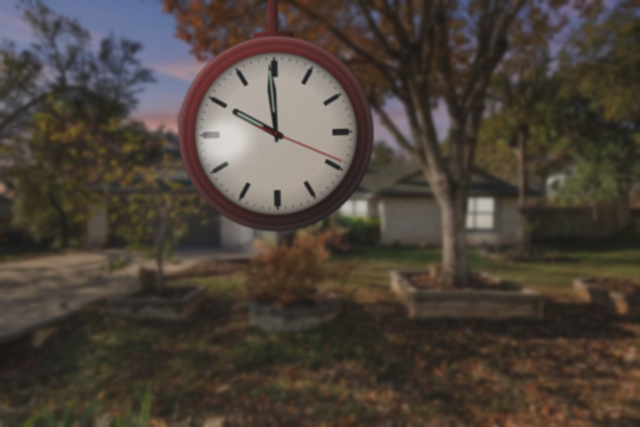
9:59:19
